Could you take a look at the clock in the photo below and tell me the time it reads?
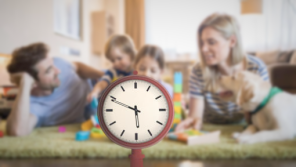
5:49
